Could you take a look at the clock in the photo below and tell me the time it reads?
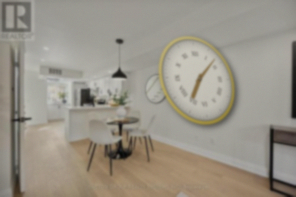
7:08
